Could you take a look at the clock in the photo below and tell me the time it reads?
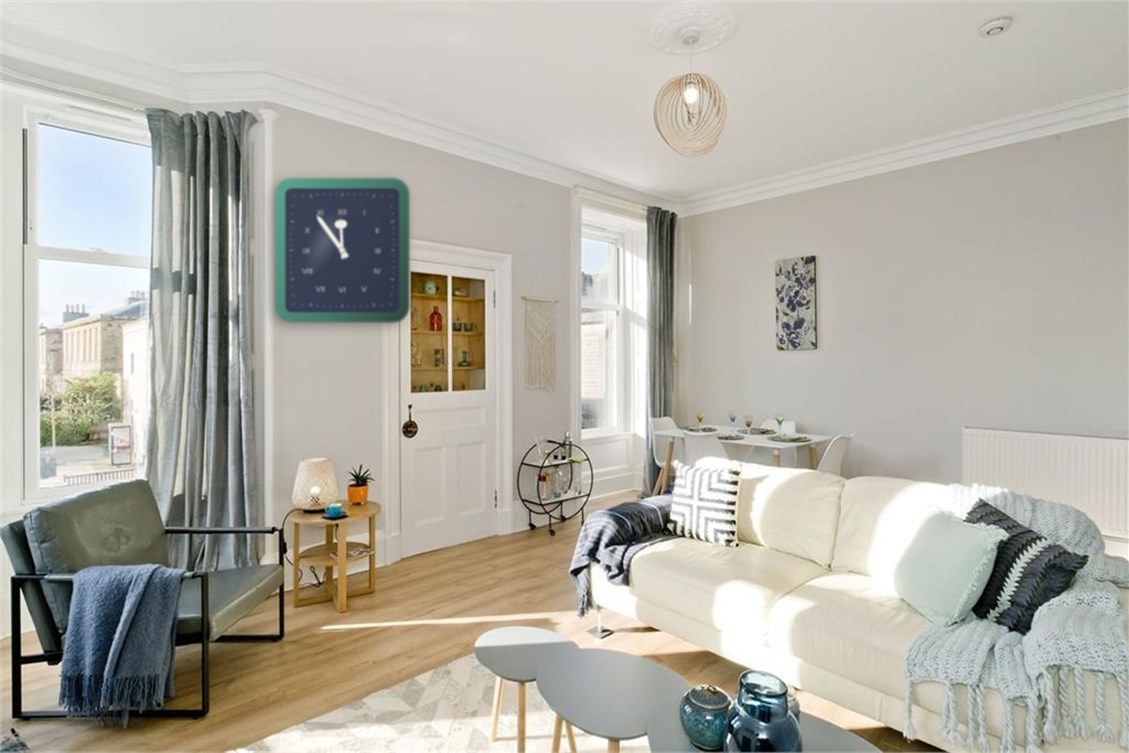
11:54
